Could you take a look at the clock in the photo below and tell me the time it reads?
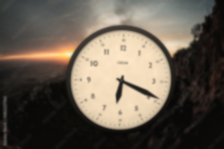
6:19
